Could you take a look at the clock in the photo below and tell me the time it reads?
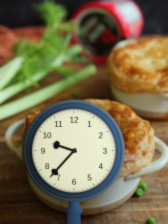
9:37
